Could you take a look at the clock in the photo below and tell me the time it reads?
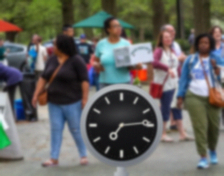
7:14
